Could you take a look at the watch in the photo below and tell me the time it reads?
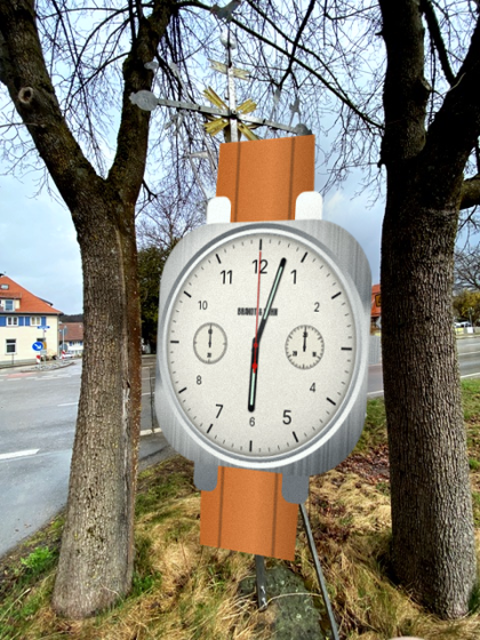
6:03
